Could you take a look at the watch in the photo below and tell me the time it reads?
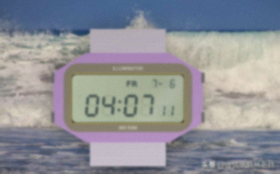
4:07:11
